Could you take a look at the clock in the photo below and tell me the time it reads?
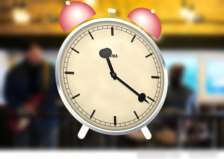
11:21
